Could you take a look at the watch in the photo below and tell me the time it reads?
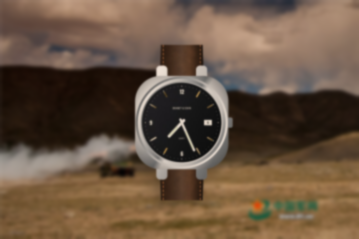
7:26
